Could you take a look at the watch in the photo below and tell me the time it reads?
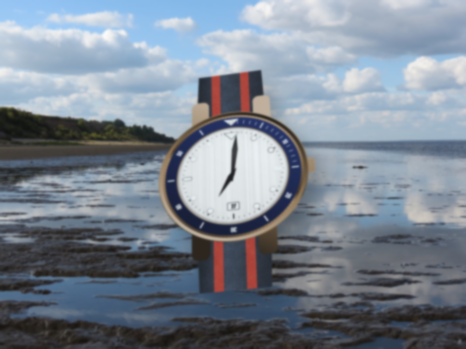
7:01
